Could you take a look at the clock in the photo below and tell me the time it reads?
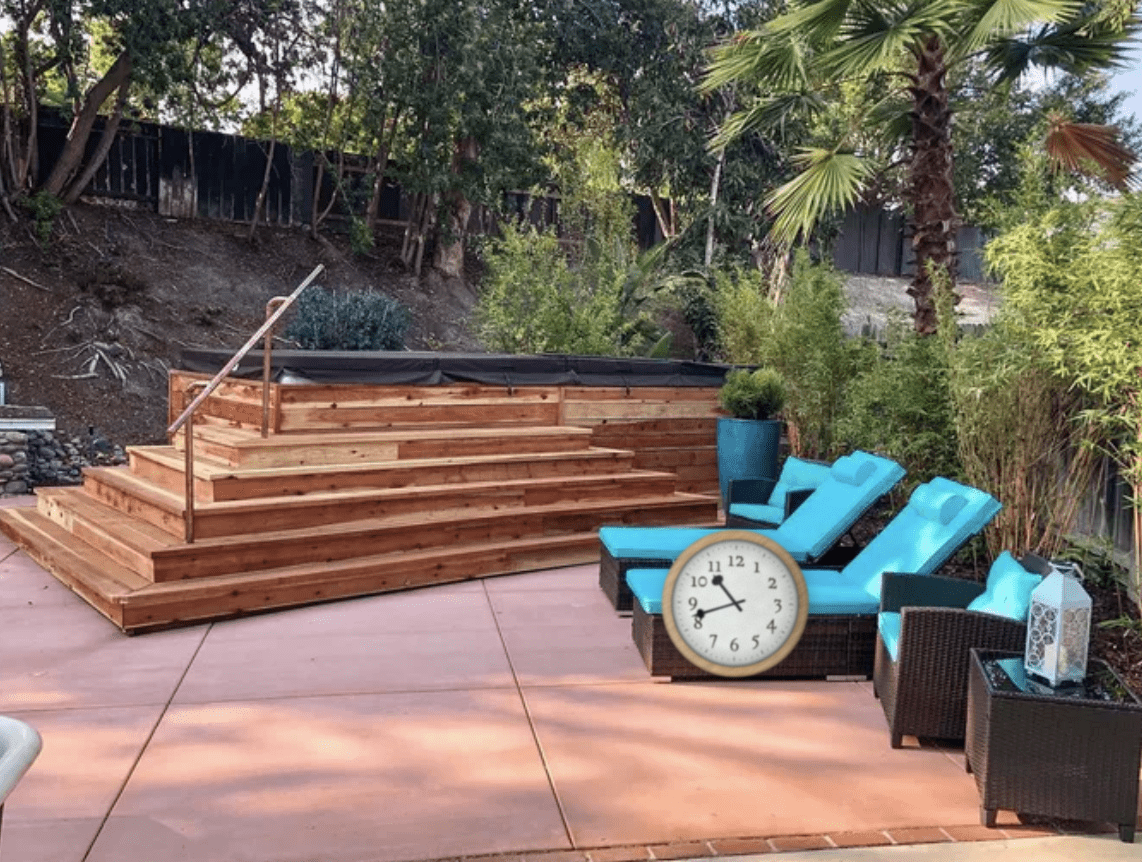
10:42
